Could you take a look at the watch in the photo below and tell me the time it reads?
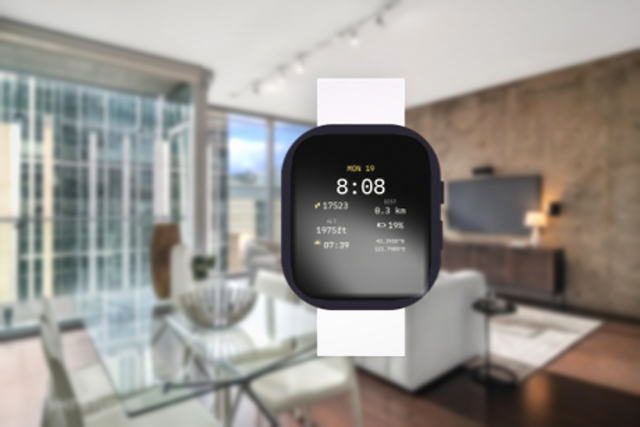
8:08
